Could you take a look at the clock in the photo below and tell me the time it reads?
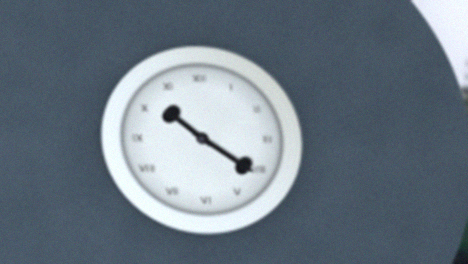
10:21
